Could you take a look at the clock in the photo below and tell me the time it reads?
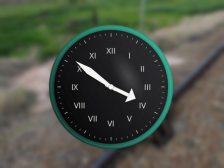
3:51
